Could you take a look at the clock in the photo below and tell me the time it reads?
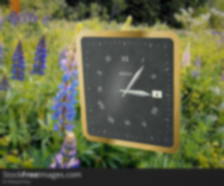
3:06
